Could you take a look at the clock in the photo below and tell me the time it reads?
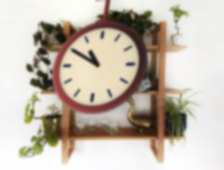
10:50
